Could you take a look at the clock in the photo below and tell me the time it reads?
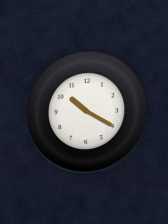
10:20
